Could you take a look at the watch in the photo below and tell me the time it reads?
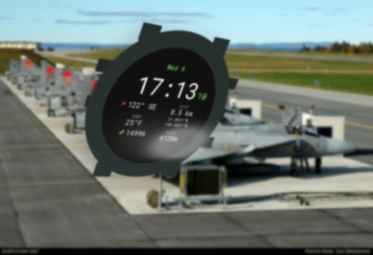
17:13
